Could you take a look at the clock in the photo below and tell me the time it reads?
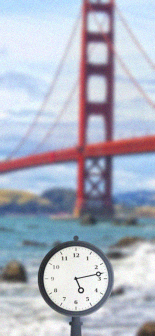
5:13
